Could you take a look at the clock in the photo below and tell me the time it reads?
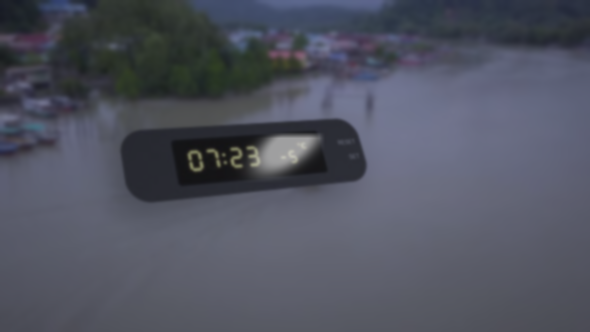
7:23
